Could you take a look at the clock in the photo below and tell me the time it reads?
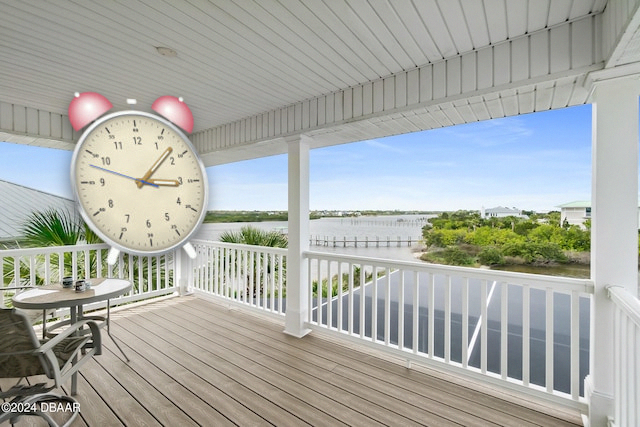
3:07:48
